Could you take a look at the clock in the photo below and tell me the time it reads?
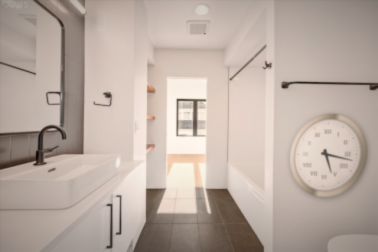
5:17
